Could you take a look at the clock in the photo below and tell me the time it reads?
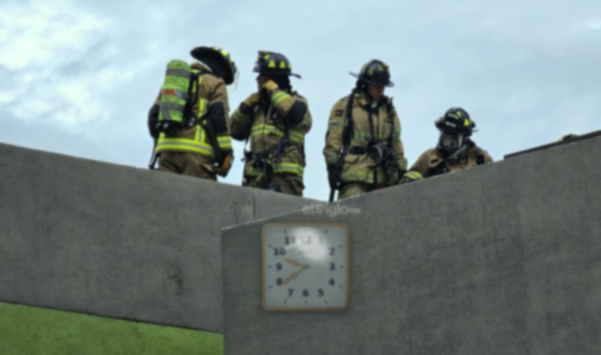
9:39
